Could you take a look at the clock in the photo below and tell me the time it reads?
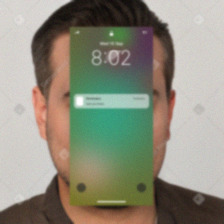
8:02
